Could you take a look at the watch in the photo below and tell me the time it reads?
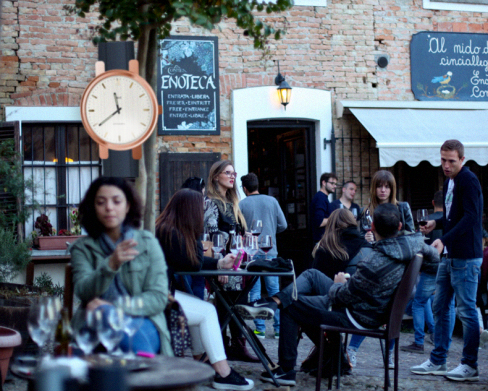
11:39
